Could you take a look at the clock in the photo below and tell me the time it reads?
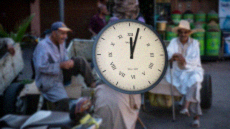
12:03
